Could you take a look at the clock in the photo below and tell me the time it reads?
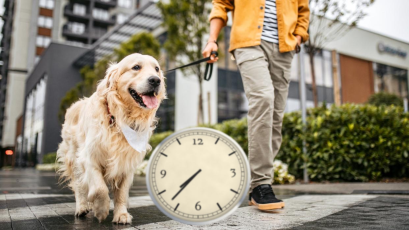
7:37
